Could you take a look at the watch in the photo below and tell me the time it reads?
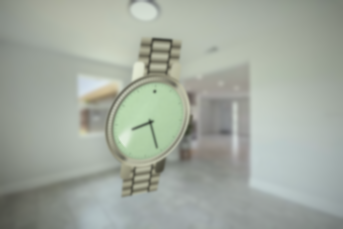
8:26
